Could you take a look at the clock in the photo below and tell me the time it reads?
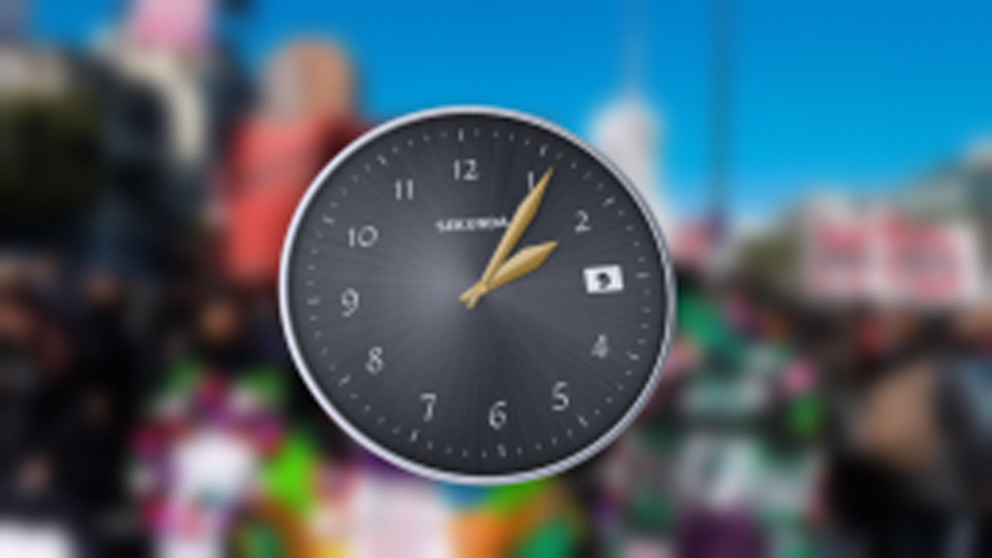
2:06
